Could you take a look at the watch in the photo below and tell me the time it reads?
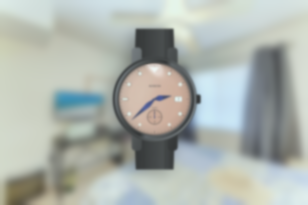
2:38
